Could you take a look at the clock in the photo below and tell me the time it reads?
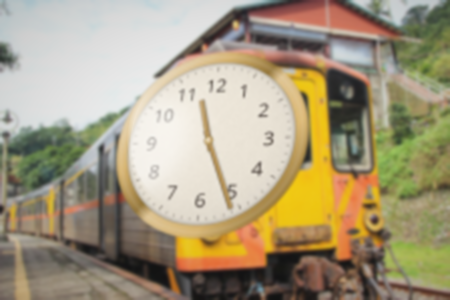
11:26
